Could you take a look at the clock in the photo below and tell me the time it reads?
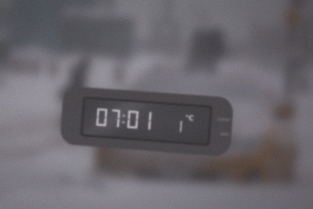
7:01
